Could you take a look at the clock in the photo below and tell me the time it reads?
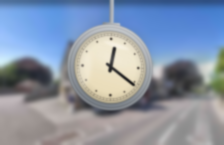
12:21
